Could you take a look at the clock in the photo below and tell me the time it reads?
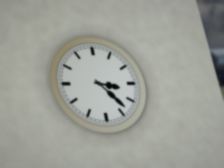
3:23
